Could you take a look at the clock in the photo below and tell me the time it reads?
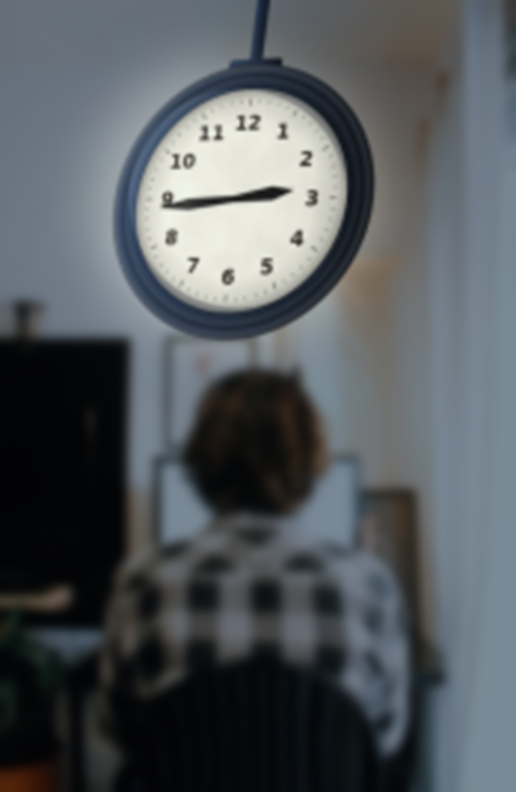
2:44
